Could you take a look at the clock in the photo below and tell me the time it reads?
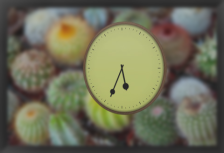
5:34
